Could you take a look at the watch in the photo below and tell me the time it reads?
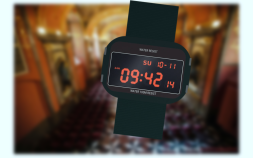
9:42:14
